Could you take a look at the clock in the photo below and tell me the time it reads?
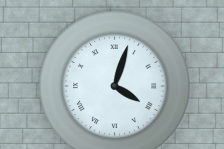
4:03
